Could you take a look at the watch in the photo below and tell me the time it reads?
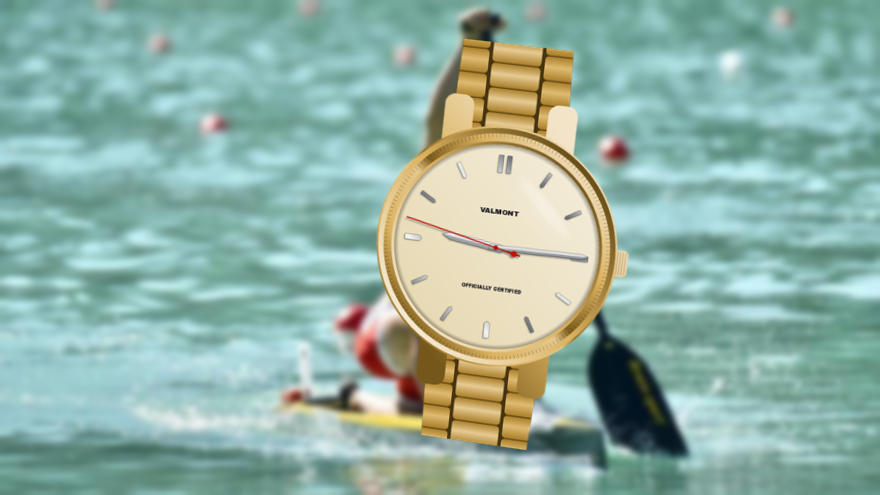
9:14:47
